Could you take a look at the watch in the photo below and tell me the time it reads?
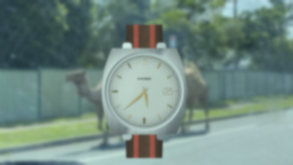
5:38
